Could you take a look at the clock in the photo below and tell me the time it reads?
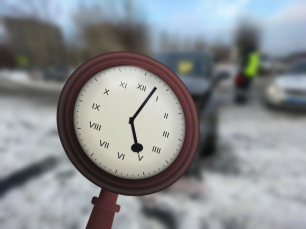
5:03
